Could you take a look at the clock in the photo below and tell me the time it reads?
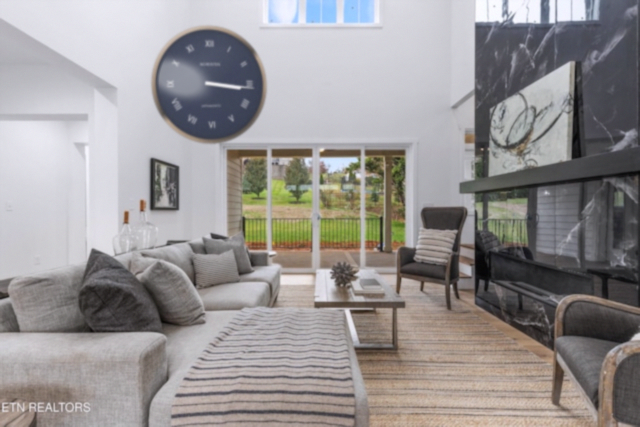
3:16
